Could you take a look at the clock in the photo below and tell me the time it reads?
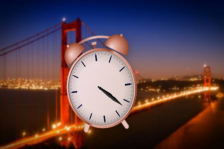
4:22
